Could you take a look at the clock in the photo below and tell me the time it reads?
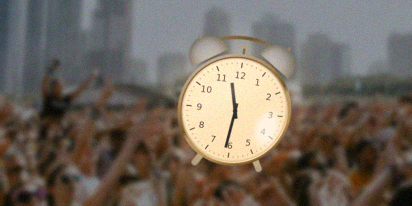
11:31
